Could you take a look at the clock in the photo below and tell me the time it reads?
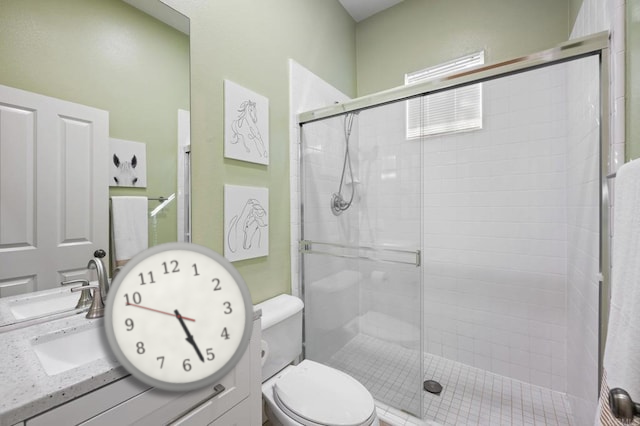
5:26:49
